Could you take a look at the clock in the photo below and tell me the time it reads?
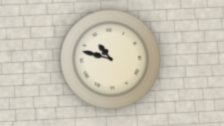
10:48
